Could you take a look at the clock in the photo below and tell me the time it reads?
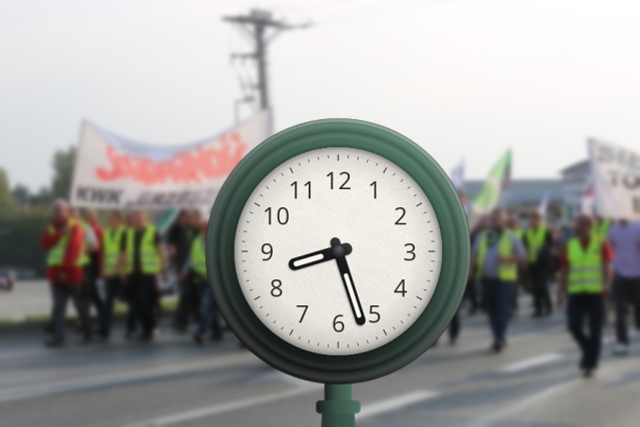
8:27
